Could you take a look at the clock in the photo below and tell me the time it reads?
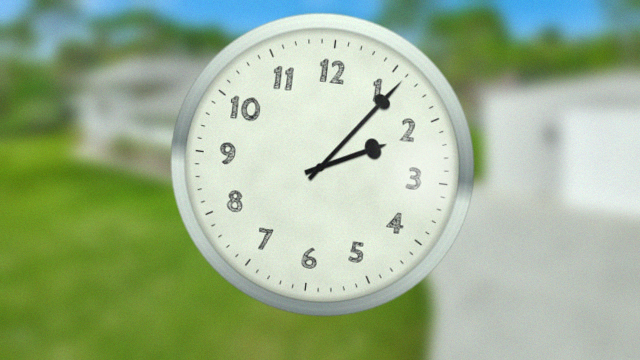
2:06
